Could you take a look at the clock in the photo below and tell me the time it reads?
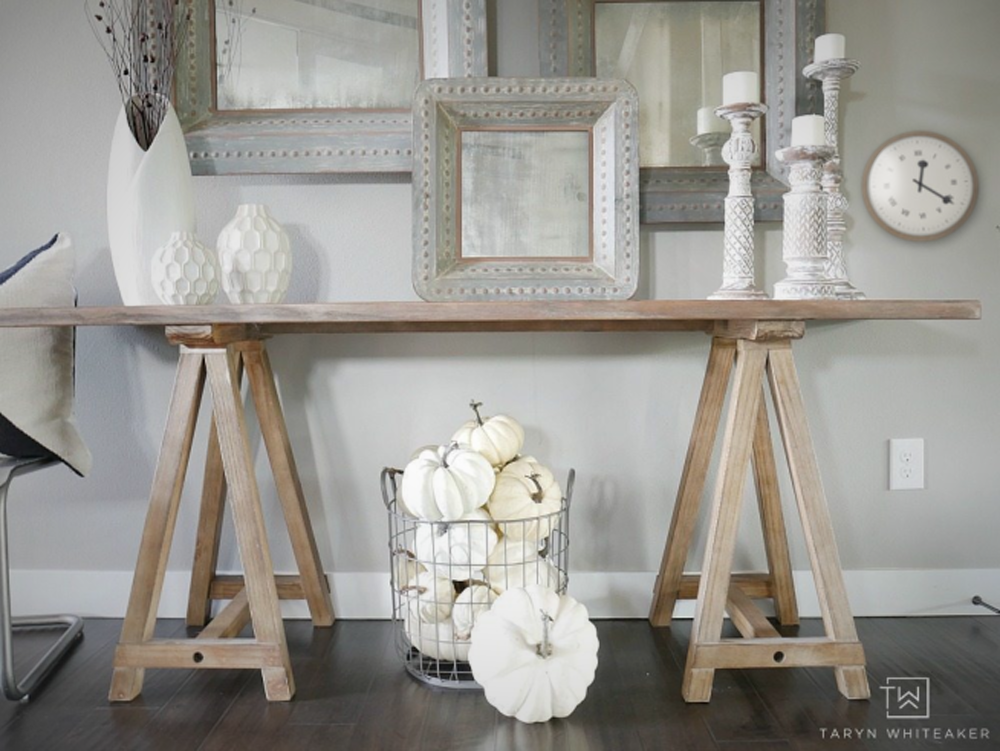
12:21
